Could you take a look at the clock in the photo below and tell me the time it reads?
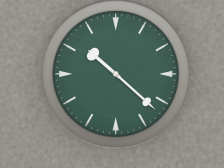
10:22
